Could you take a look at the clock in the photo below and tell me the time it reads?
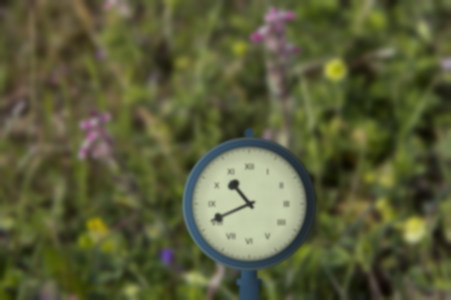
10:41
